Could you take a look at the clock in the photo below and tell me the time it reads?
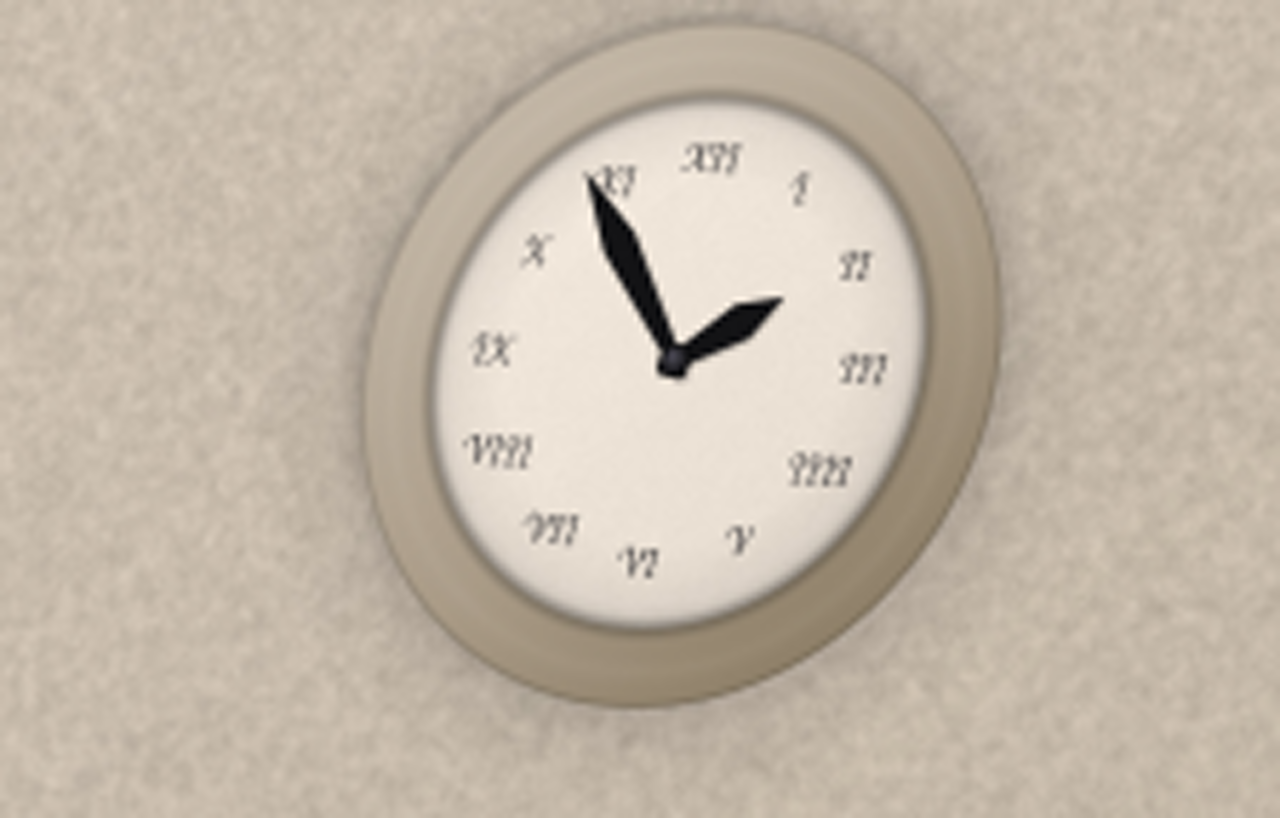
1:54
